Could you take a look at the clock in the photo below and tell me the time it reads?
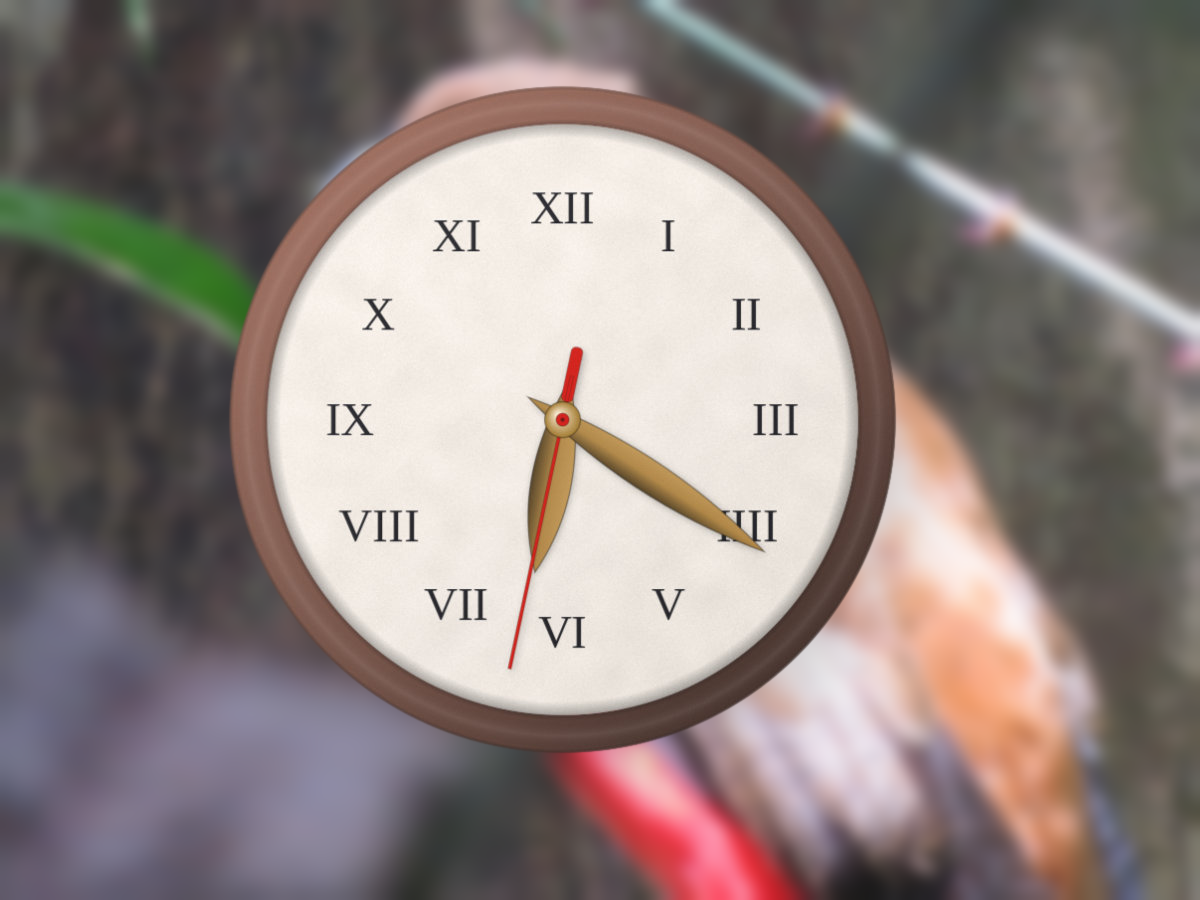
6:20:32
